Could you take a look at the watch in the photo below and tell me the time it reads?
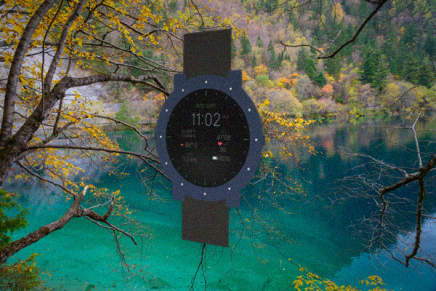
11:02
